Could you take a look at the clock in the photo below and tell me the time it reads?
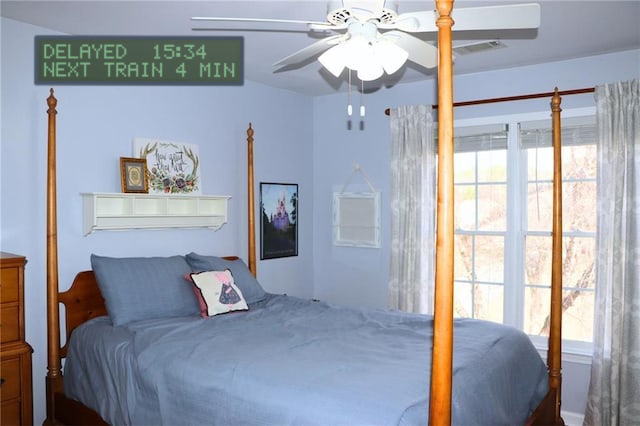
15:34
